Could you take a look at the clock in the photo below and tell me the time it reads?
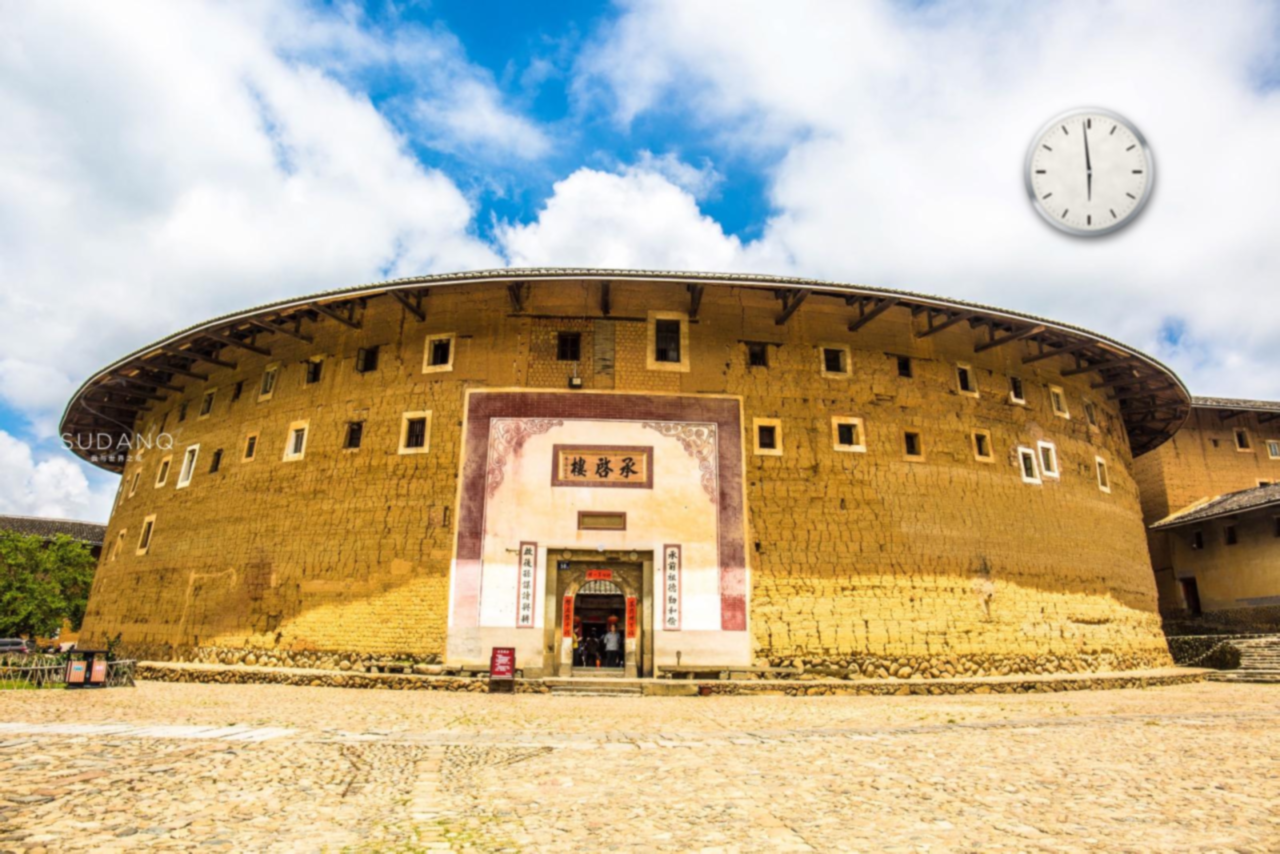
5:59
